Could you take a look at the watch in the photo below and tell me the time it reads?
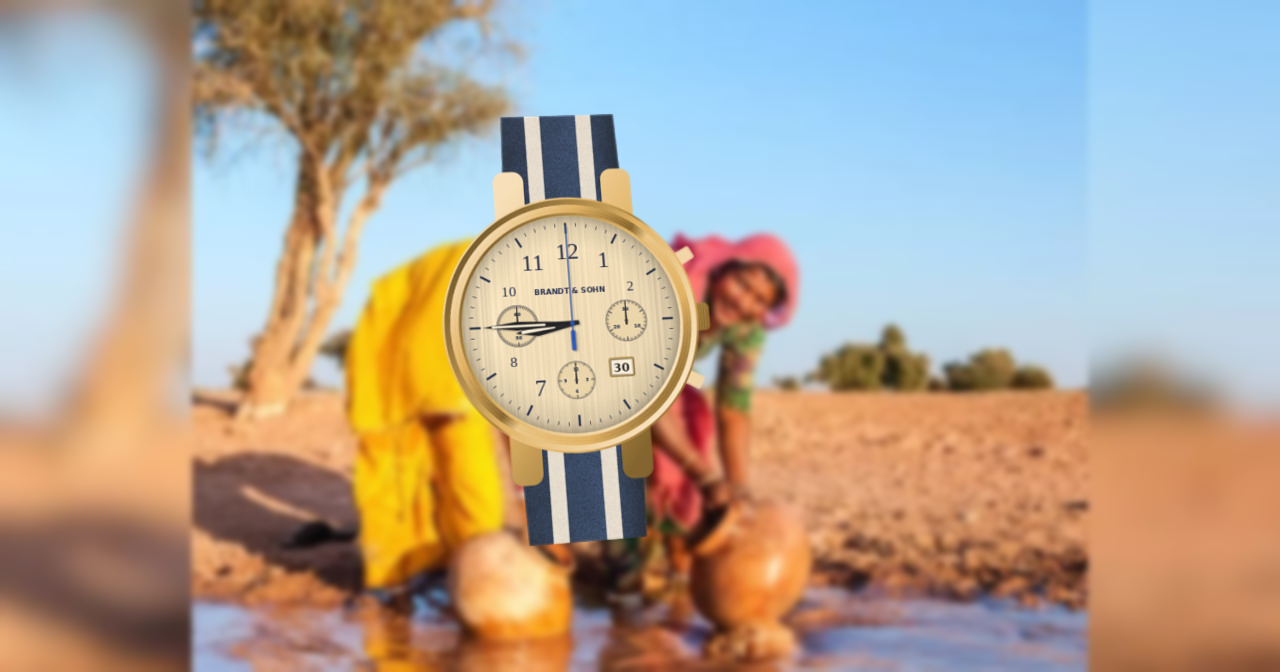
8:45
